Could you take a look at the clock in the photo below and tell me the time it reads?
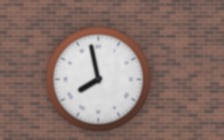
7:58
